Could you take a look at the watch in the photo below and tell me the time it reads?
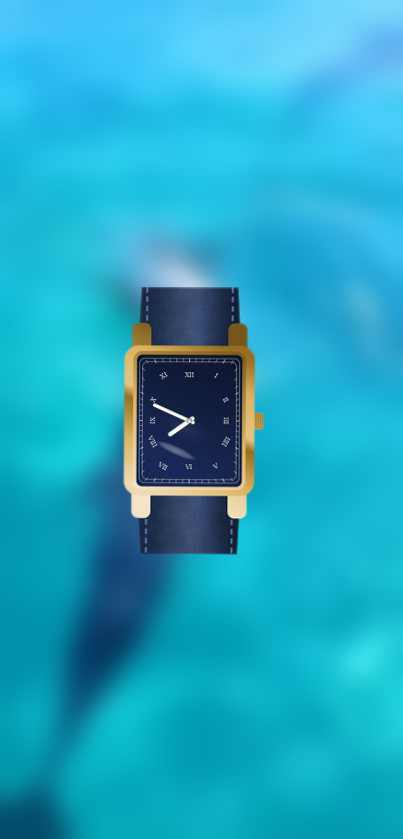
7:49
